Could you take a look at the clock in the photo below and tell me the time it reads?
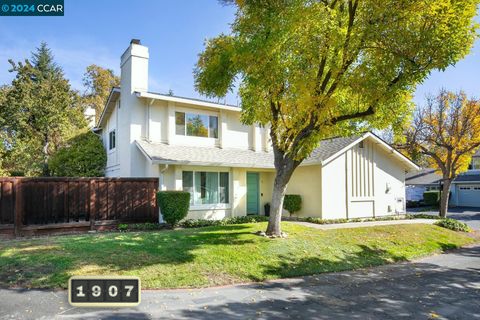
19:07
